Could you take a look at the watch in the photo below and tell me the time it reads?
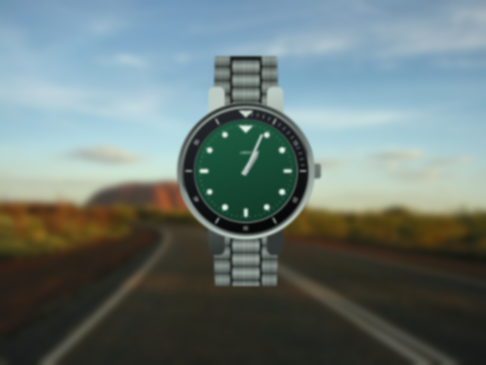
1:04
